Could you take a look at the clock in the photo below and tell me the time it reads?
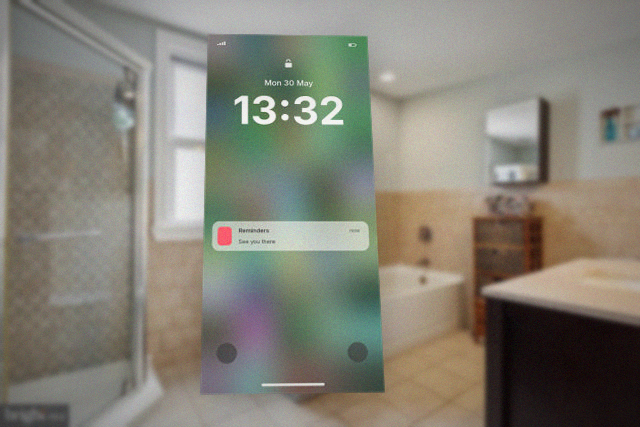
13:32
